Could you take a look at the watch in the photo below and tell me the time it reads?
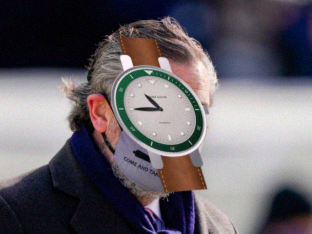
10:45
